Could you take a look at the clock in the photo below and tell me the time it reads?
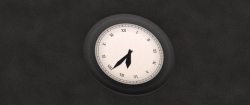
6:39
